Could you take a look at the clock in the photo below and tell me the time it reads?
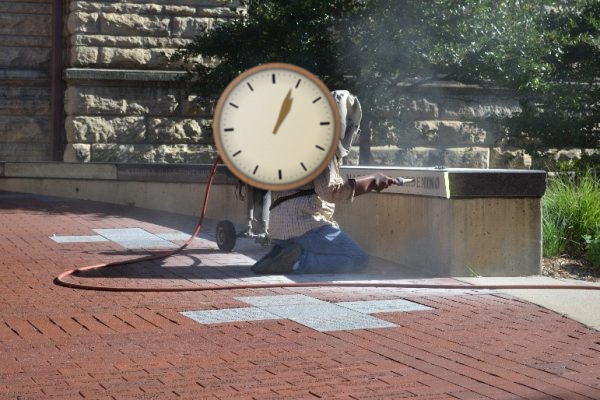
1:04
